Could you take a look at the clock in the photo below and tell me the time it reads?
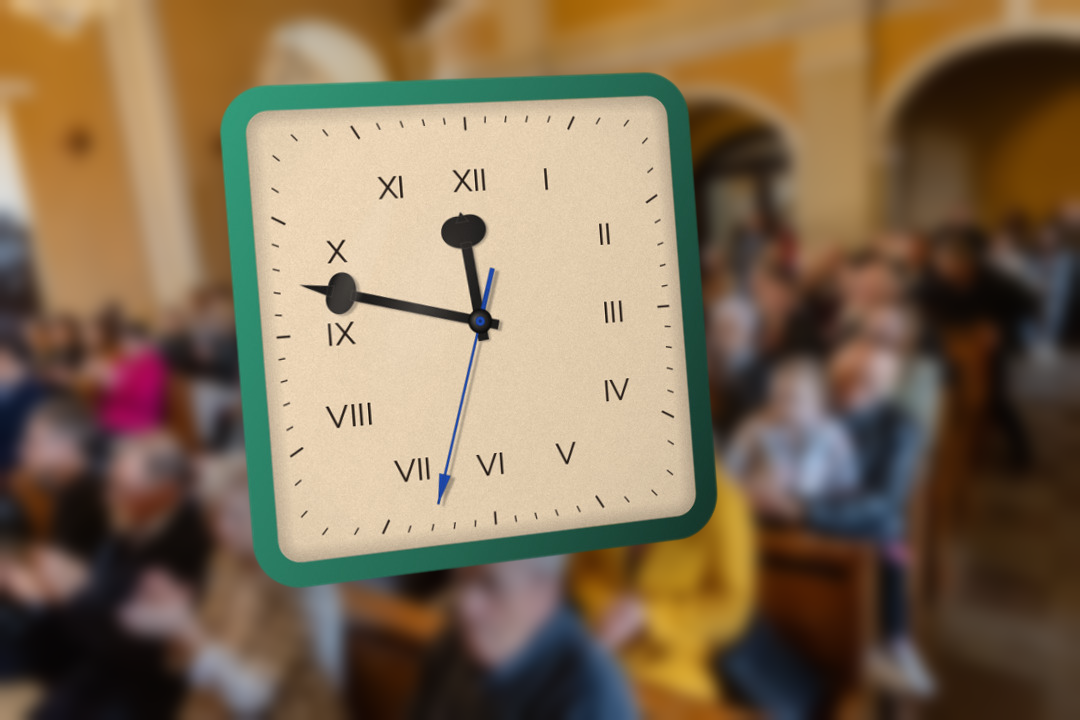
11:47:33
